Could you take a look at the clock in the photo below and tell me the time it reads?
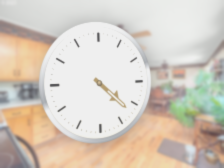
4:22
